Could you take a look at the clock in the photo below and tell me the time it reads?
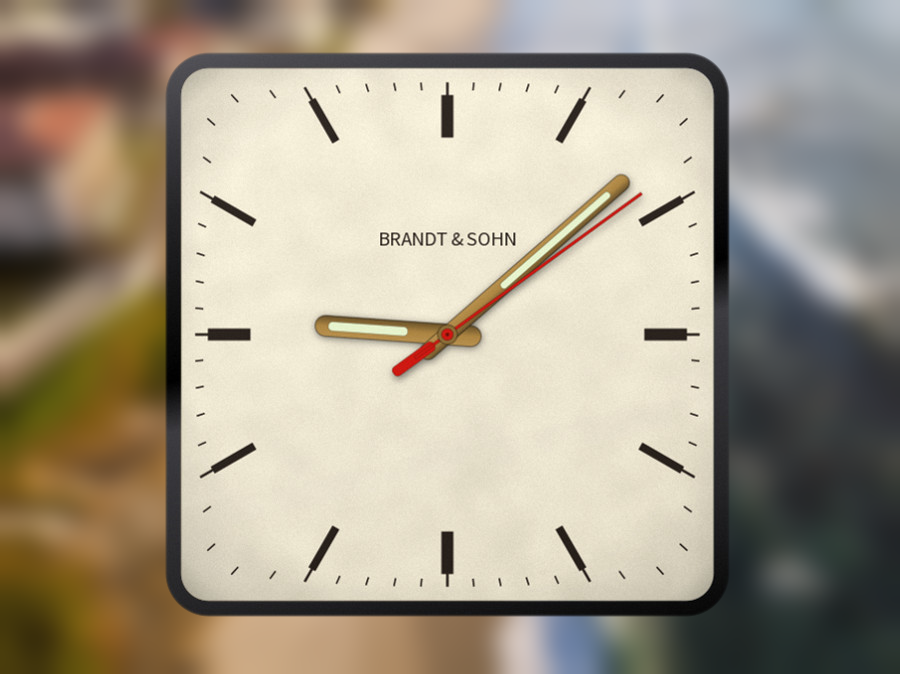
9:08:09
